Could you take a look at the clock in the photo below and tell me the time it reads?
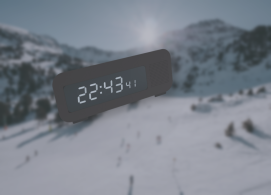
22:43:41
